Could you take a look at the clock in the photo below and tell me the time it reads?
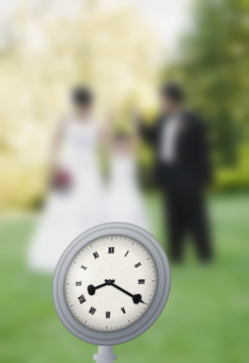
8:20
